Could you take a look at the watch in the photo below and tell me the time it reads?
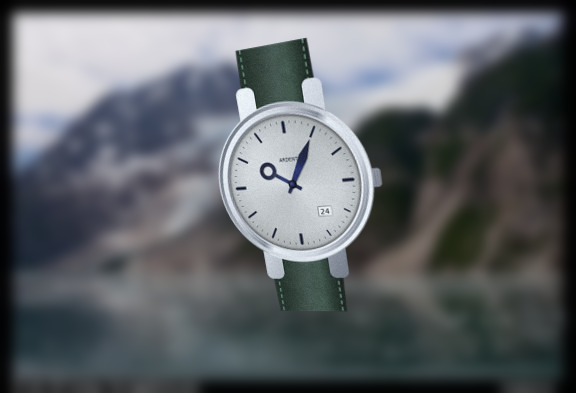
10:05
